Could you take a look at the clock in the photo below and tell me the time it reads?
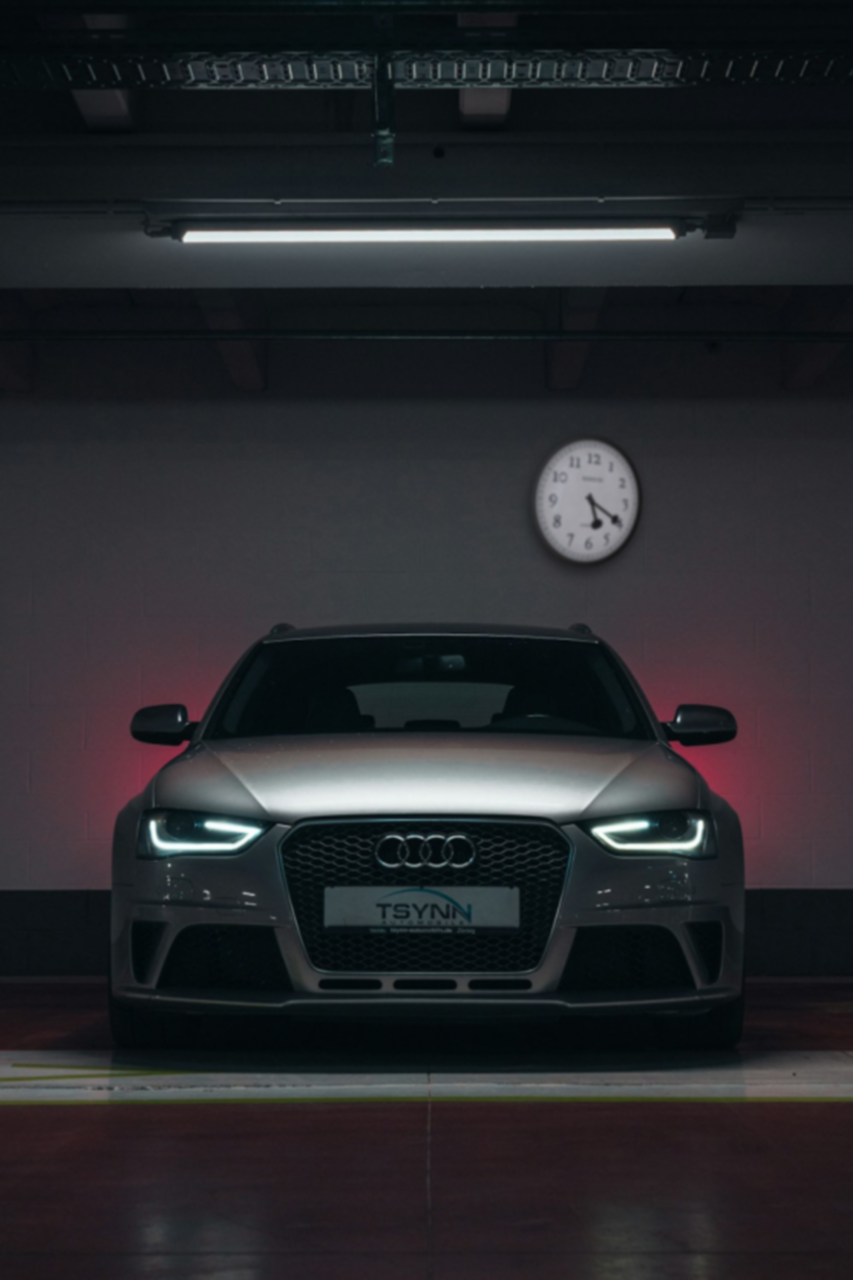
5:20
